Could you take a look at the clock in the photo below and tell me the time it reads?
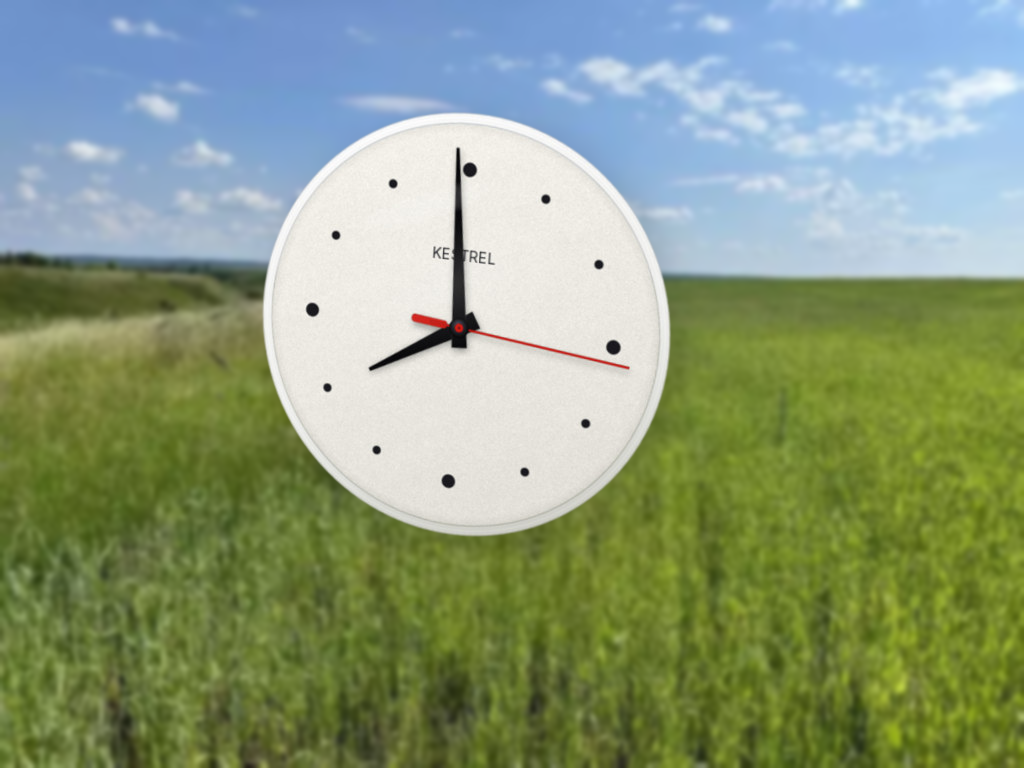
7:59:16
